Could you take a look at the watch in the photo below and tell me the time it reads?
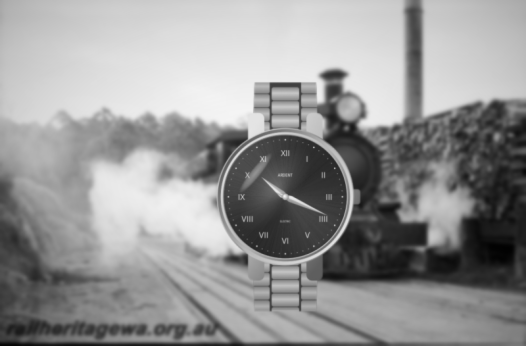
10:19
